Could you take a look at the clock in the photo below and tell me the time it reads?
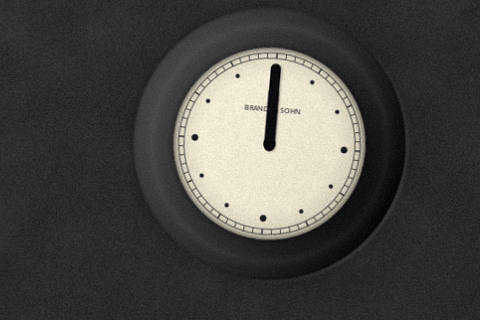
12:00
